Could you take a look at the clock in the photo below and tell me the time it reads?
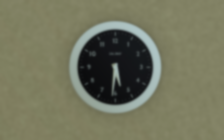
5:31
